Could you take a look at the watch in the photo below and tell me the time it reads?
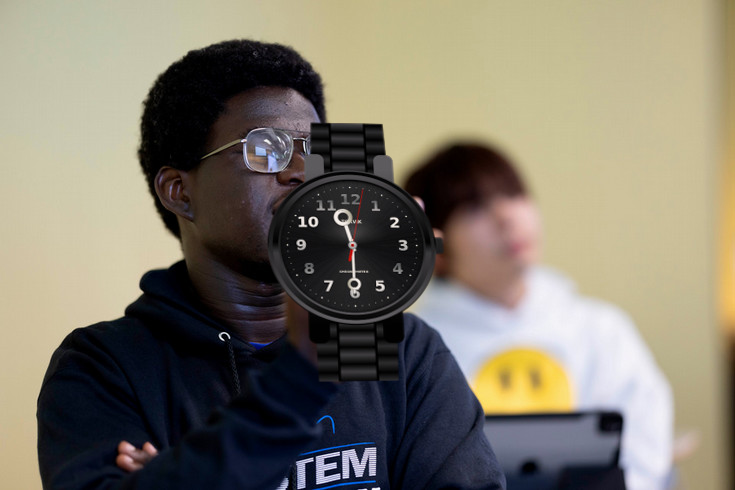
11:30:02
